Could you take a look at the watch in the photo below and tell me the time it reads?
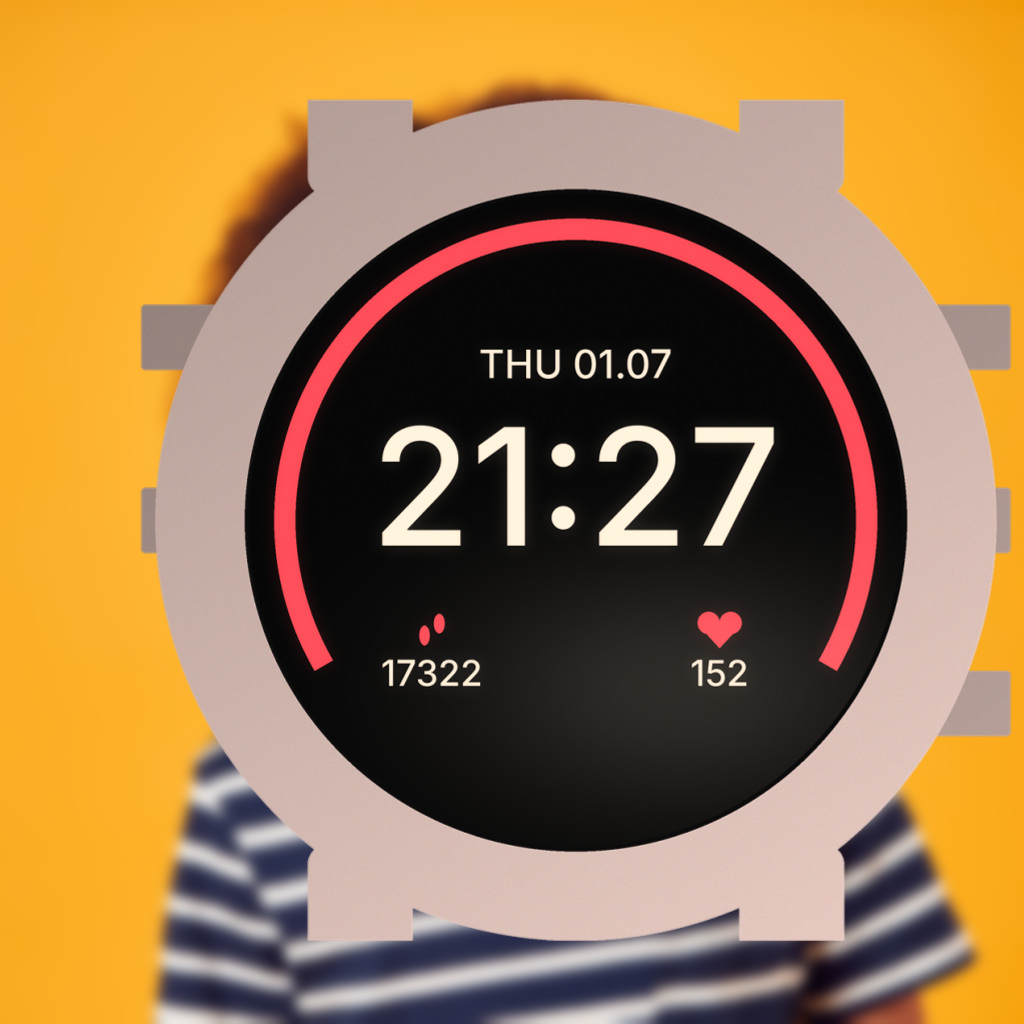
21:27
